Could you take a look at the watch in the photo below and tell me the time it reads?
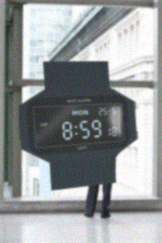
8:59
